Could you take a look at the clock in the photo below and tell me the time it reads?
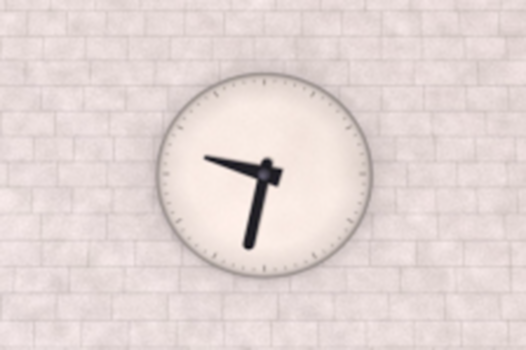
9:32
